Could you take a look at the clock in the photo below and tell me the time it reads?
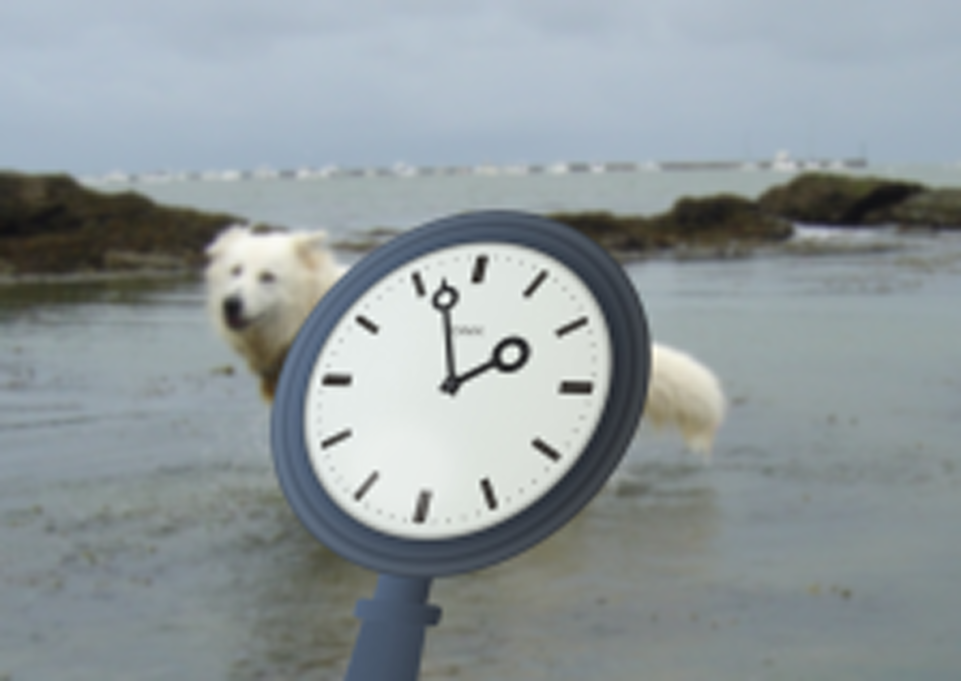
1:57
